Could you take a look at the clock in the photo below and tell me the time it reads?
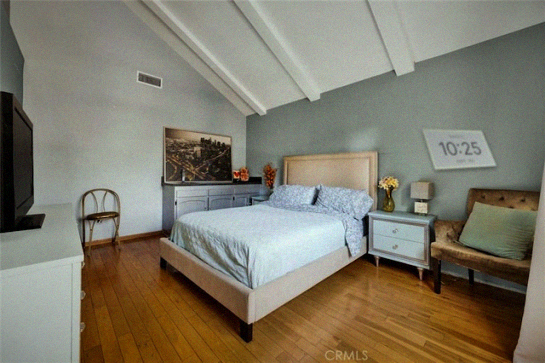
10:25
